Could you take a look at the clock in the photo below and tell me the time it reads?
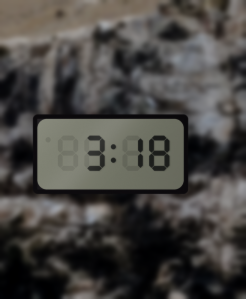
3:18
